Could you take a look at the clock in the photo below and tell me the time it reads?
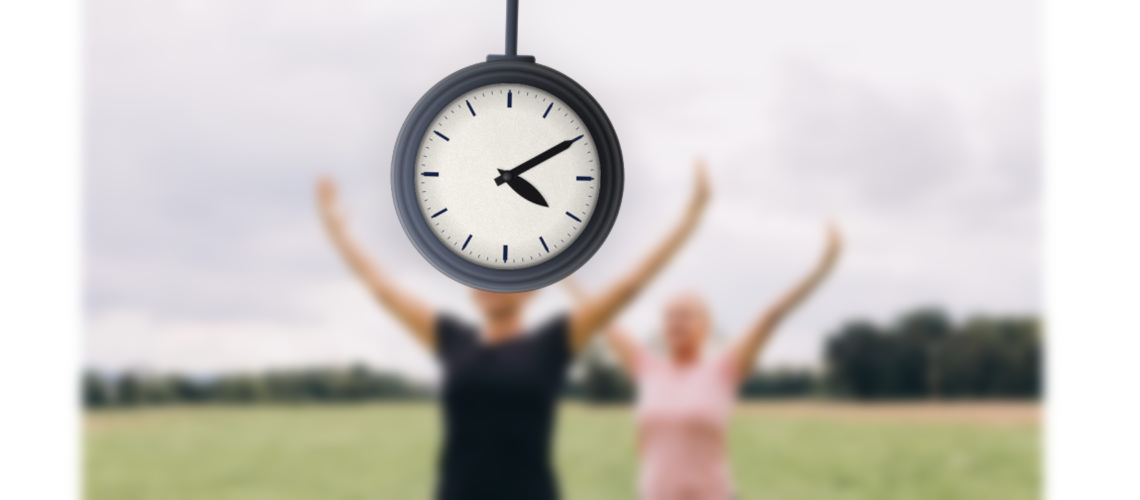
4:10
